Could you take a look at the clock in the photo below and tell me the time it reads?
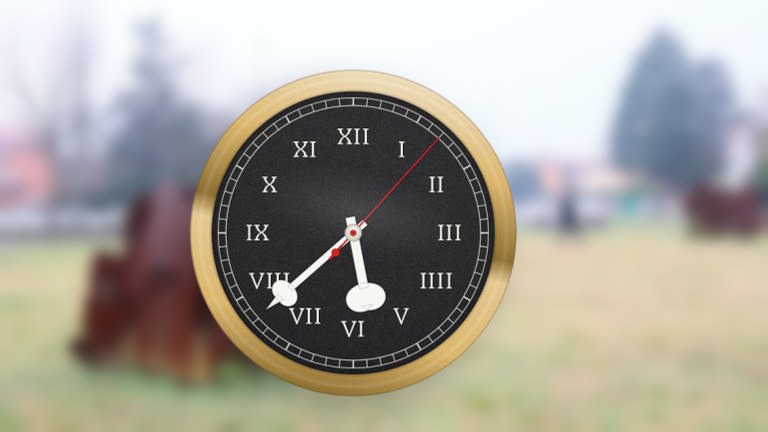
5:38:07
